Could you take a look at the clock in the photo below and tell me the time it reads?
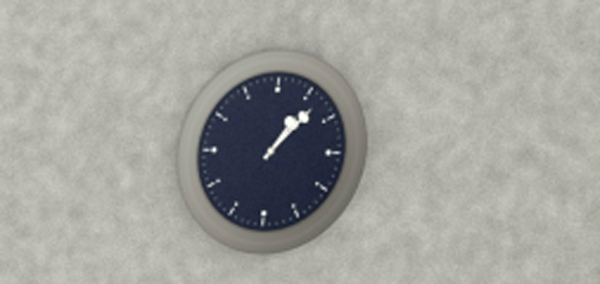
1:07
